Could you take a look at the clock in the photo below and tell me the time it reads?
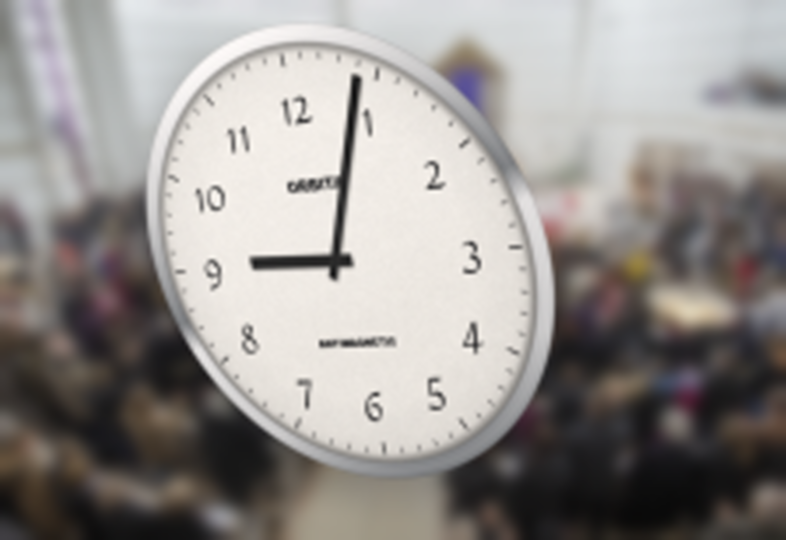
9:04
